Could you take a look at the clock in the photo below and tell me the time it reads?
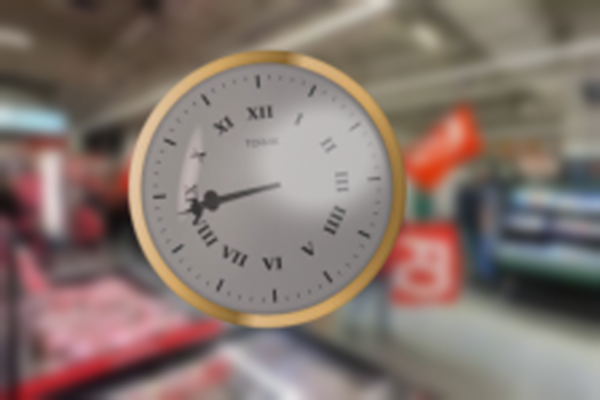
8:43
